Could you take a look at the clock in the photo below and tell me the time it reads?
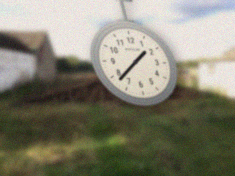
1:38
